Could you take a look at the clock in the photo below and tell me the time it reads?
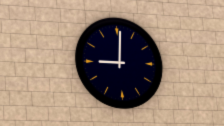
9:01
